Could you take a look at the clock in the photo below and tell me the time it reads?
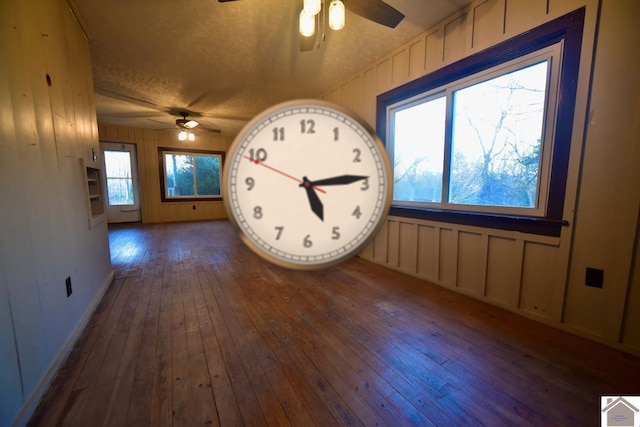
5:13:49
